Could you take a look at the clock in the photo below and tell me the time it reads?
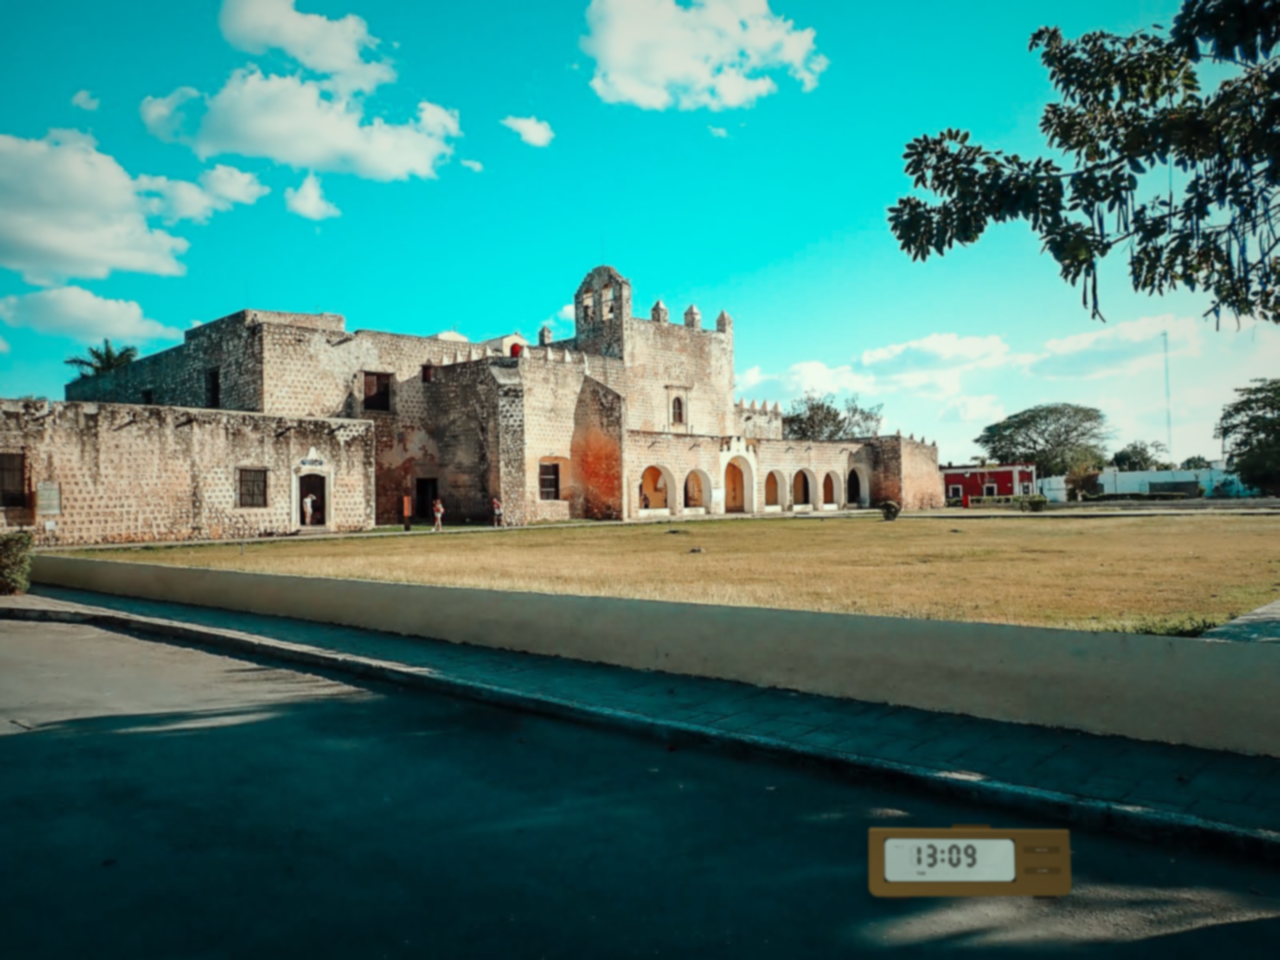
13:09
